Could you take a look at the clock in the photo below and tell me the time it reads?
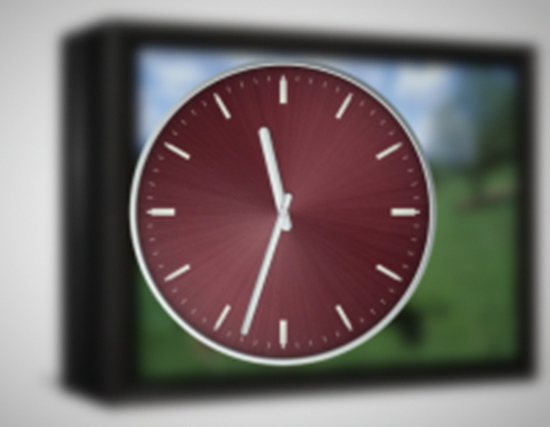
11:33
